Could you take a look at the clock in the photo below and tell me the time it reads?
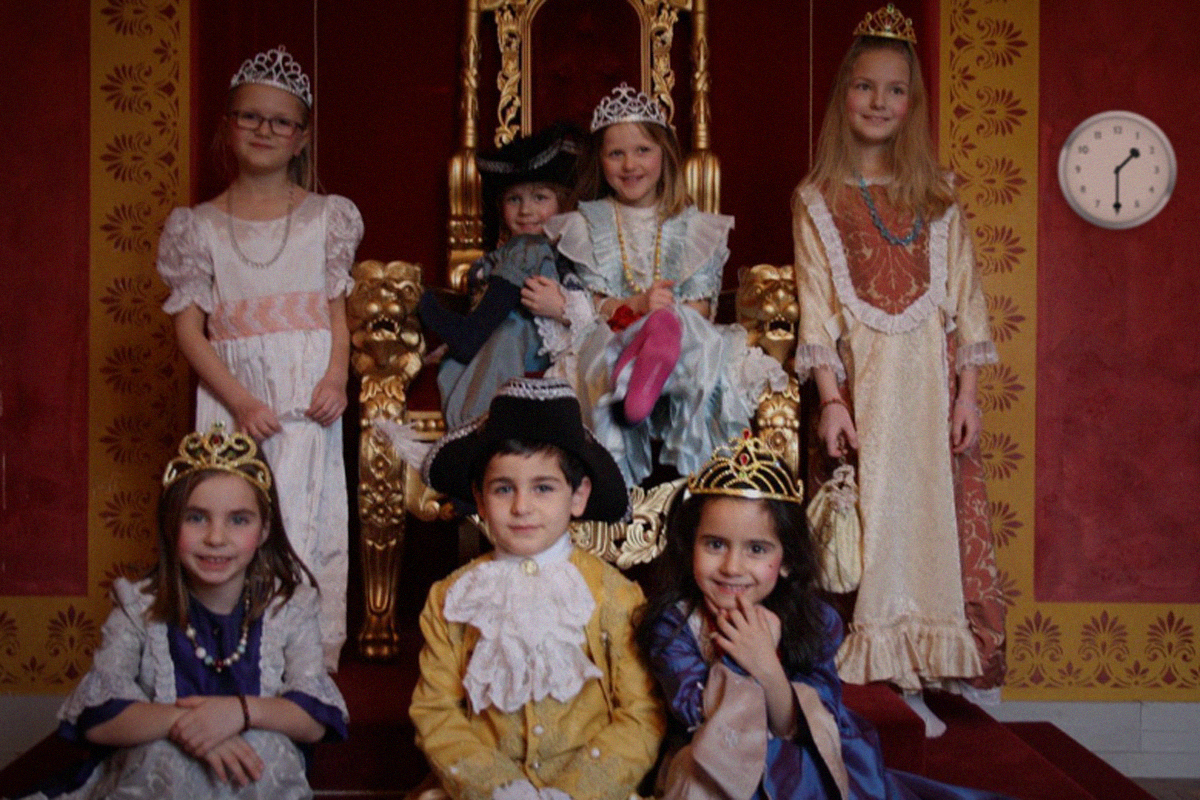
1:30
